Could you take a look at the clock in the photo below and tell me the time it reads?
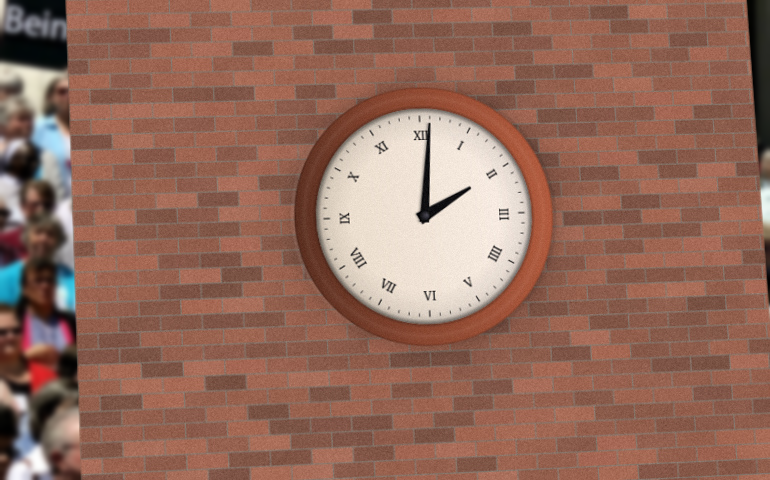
2:01
